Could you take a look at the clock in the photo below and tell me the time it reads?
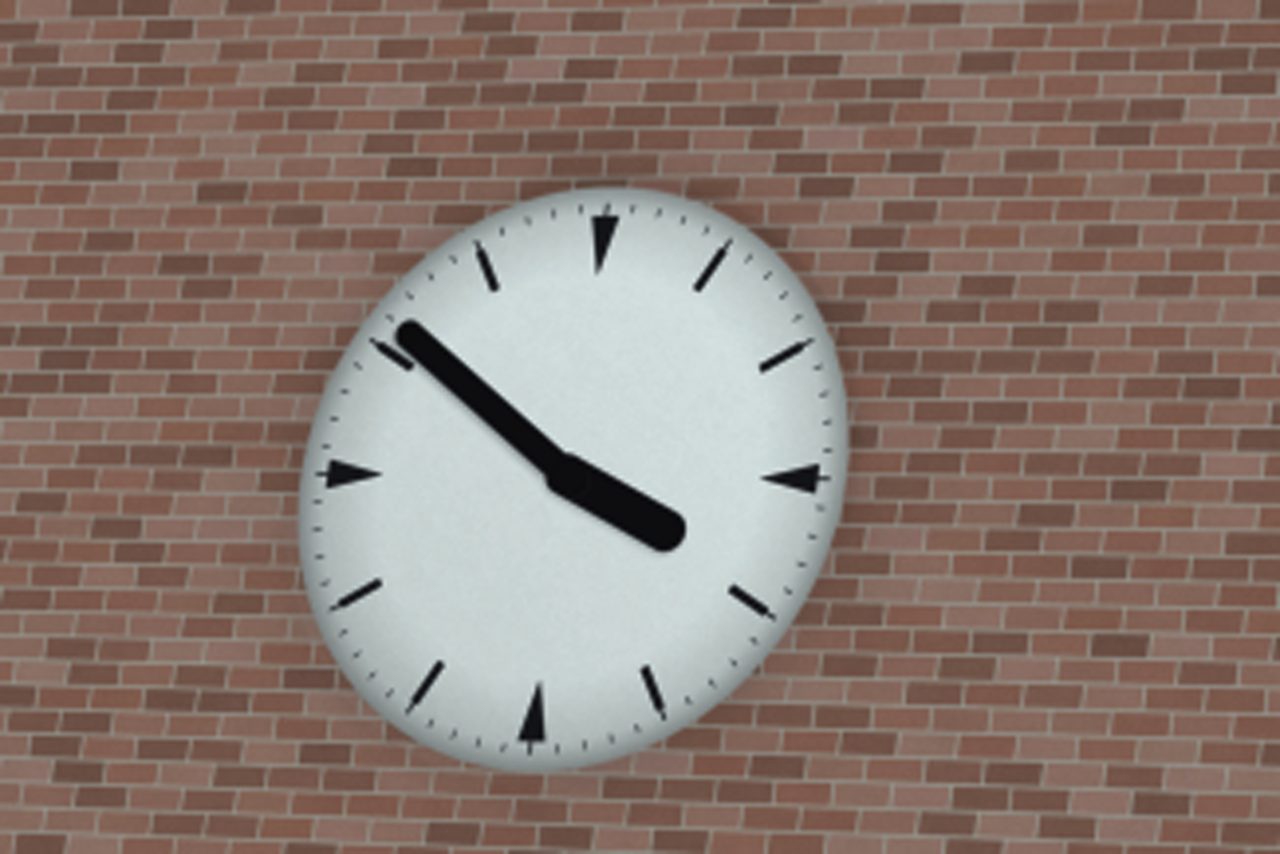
3:51
